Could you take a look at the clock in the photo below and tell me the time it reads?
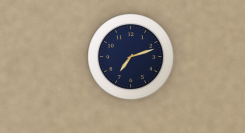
7:12
